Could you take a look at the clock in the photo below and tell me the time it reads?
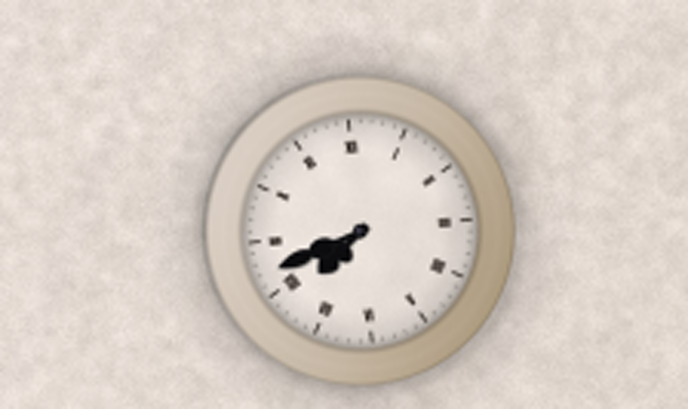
7:42
